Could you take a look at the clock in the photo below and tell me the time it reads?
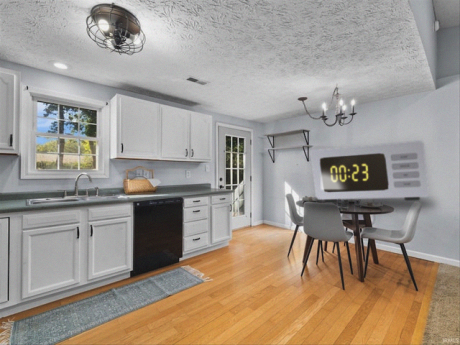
0:23
